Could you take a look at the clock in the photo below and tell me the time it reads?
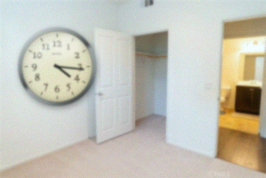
4:16
